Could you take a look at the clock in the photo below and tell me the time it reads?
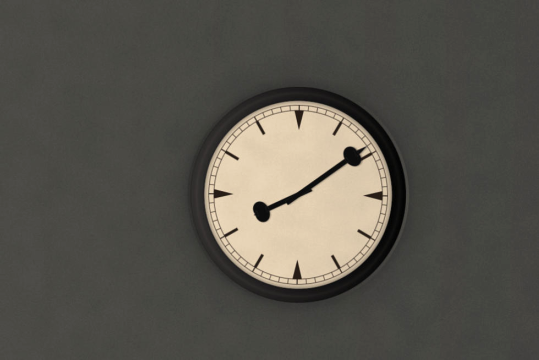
8:09
